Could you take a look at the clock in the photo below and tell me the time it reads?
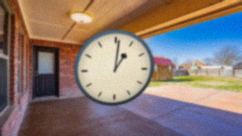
1:01
